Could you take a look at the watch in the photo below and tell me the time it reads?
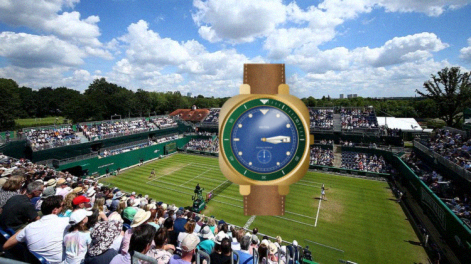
3:14
